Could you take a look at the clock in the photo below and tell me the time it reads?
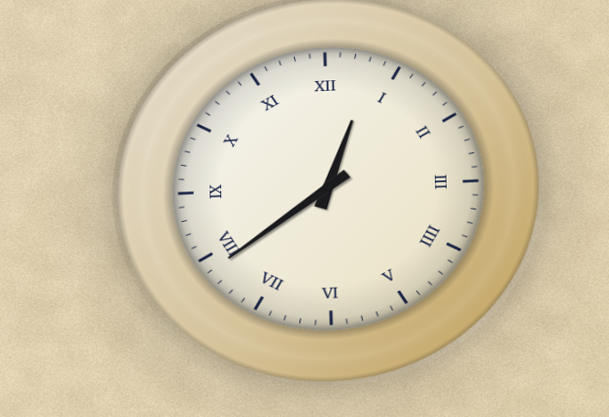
12:39
